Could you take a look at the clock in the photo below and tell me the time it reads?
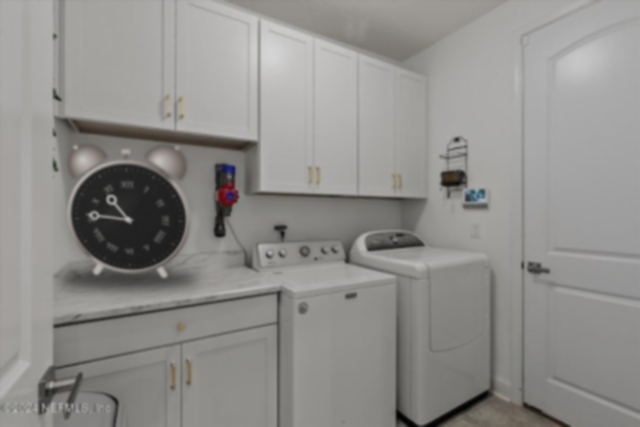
10:46
